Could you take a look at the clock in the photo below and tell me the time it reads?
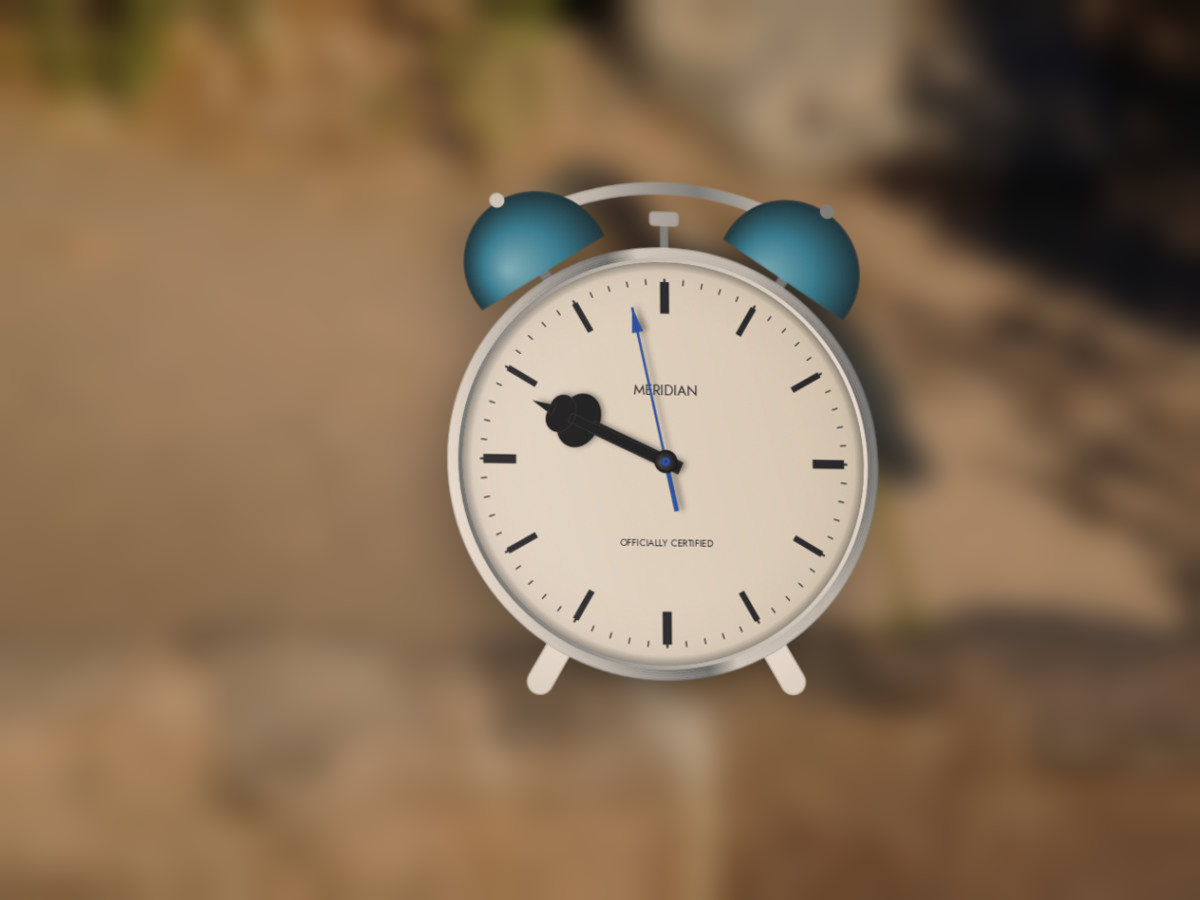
9:48:58
